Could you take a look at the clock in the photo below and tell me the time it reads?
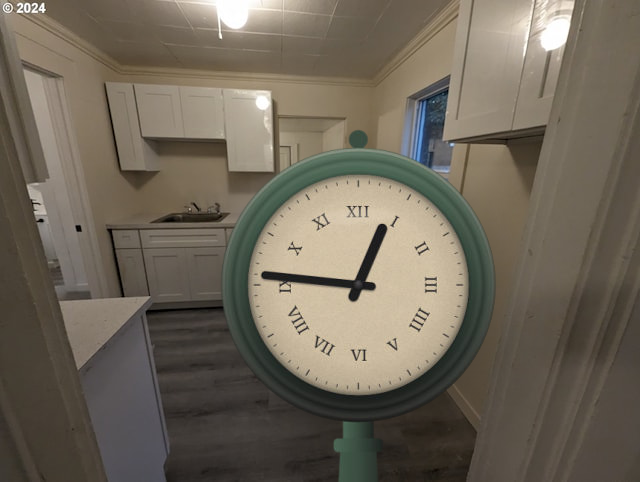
12:46
